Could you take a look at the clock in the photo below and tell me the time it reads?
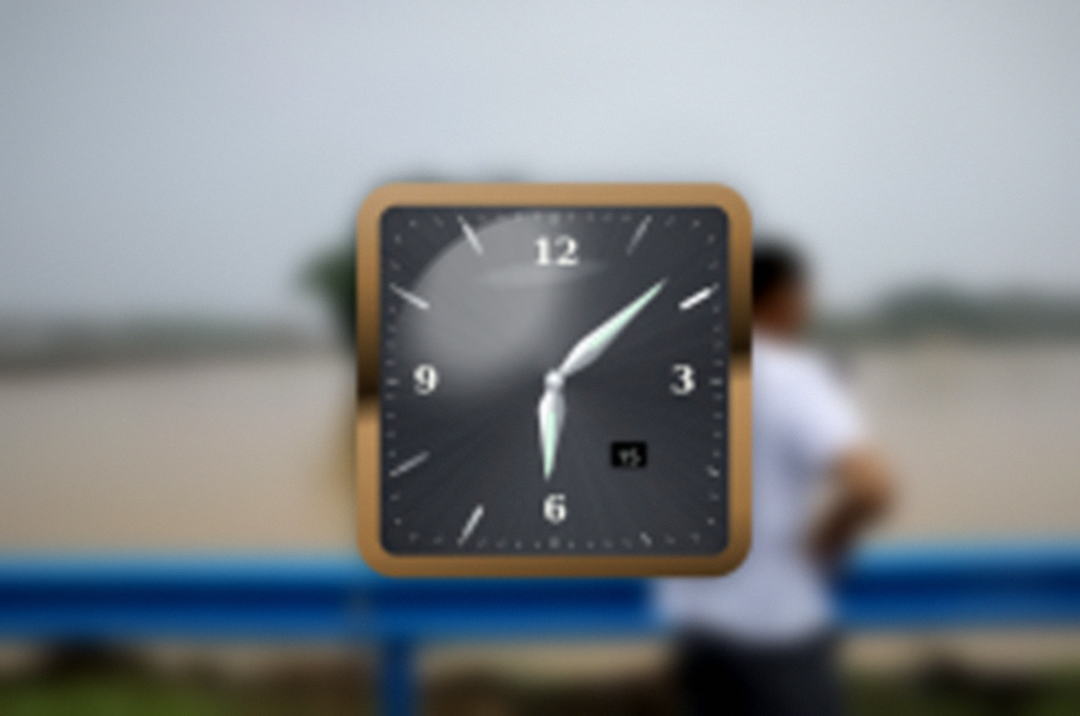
6:08
